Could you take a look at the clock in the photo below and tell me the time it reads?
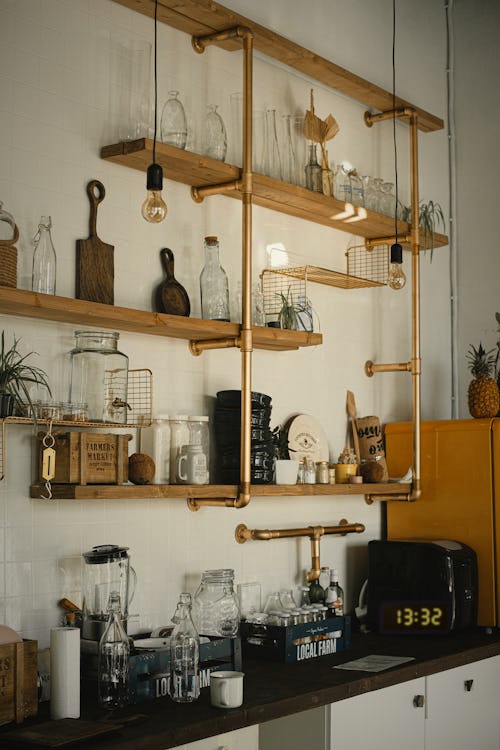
13:32
